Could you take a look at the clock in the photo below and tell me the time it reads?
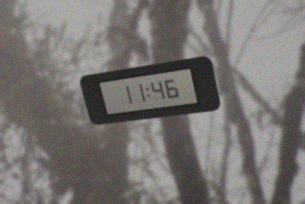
11:46
